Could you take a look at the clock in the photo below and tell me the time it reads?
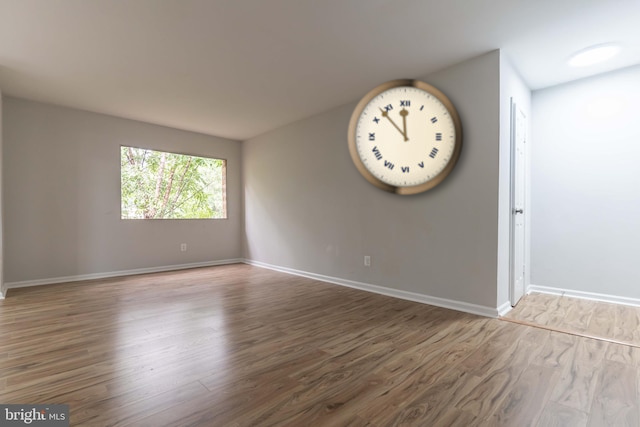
11:53
